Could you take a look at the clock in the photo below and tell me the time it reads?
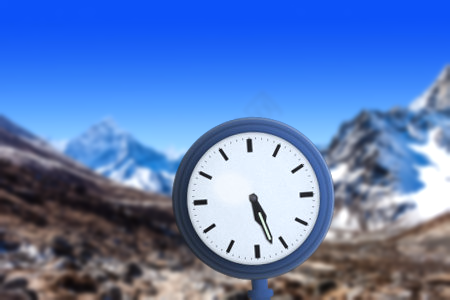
5:27
